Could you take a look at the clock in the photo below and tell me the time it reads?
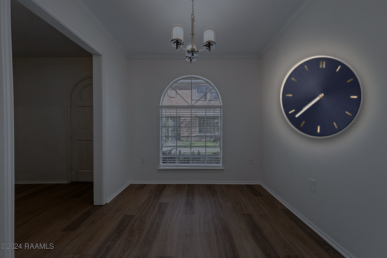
7:38
